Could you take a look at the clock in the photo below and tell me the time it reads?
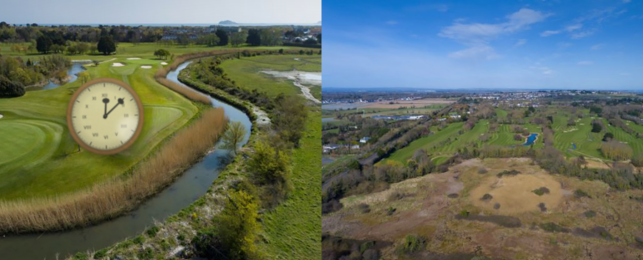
12:08
